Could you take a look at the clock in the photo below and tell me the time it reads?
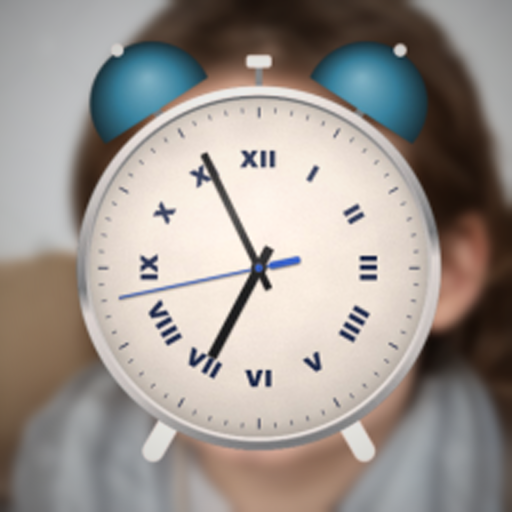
6:55:43
